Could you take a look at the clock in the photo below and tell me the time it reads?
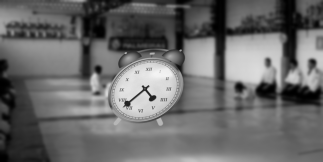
4:37
